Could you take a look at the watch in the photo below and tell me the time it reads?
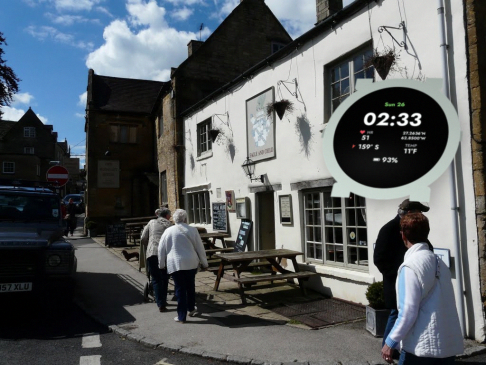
2:33
